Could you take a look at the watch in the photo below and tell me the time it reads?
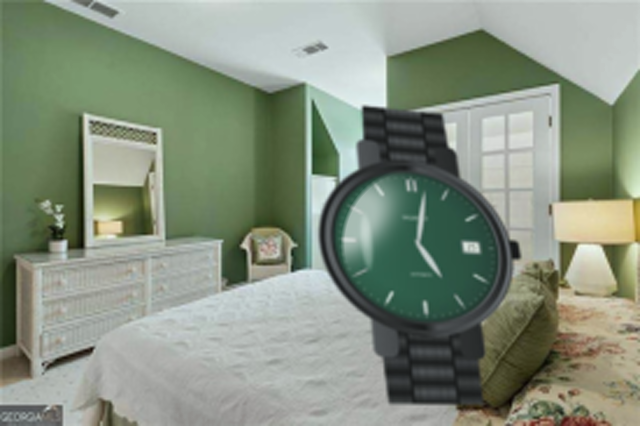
5:02
